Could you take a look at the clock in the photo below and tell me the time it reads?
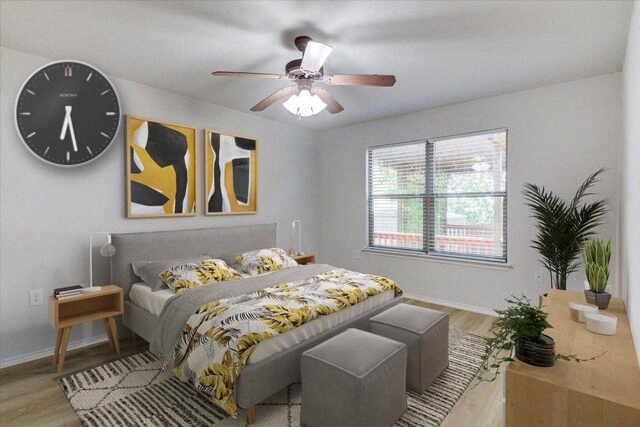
6:28
